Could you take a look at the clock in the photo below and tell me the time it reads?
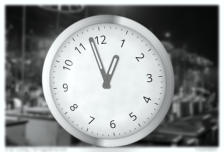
12:58
